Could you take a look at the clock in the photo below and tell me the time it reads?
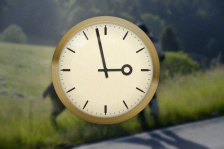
2:58
